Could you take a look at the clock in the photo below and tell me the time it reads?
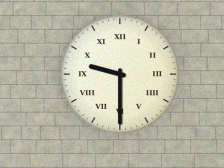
9:30
